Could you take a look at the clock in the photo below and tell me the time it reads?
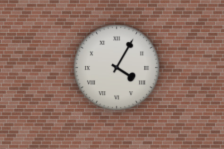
4:05
